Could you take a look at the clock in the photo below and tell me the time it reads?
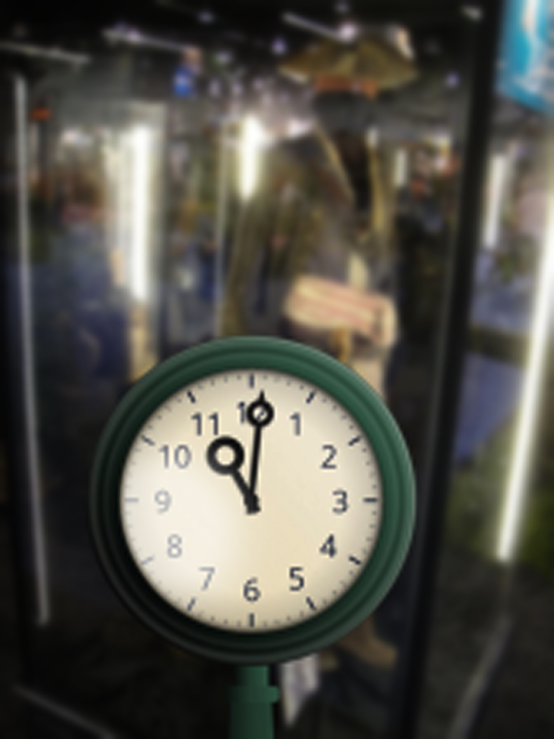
11:01
